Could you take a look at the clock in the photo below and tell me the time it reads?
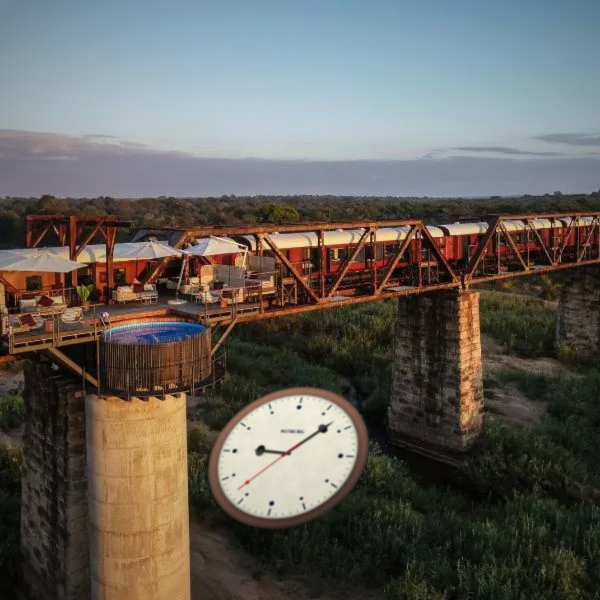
9:07:37
